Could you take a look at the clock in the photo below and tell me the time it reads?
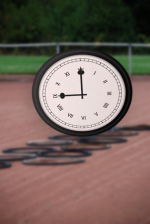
9:00
